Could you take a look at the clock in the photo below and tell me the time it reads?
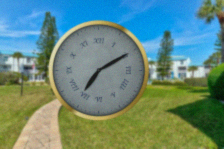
7:10
